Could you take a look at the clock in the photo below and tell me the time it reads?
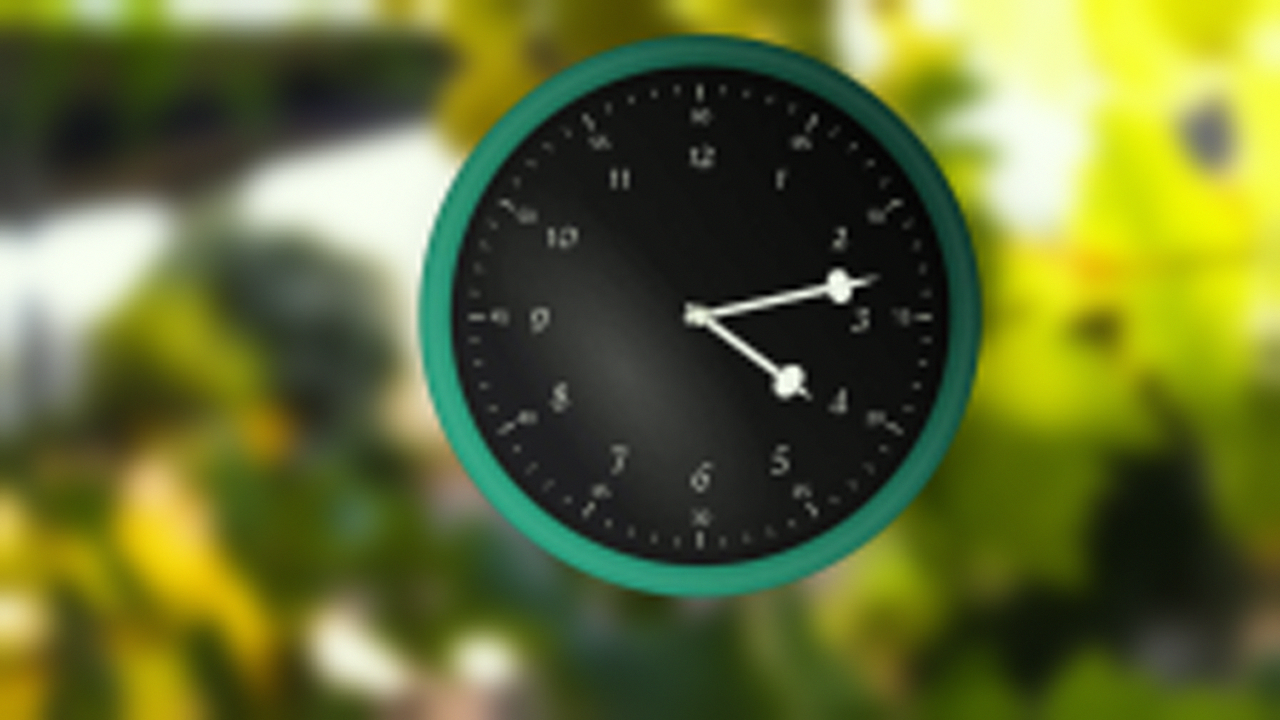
4:13
